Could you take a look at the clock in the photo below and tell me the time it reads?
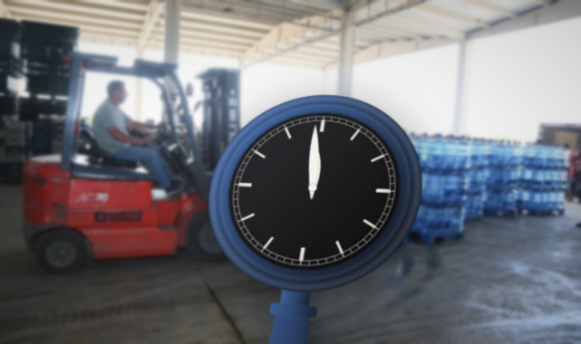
11:59
